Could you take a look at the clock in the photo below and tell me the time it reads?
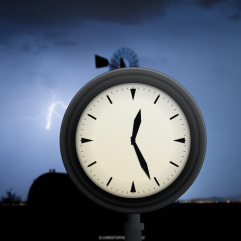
12:26
